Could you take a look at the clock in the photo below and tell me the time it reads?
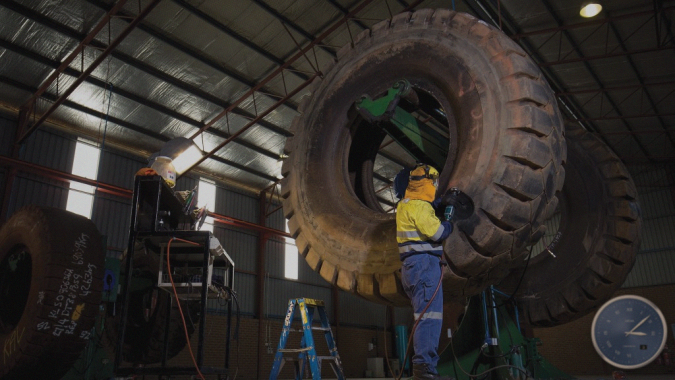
3:08
